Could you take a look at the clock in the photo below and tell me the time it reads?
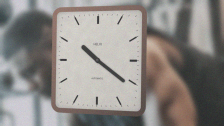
10:21
